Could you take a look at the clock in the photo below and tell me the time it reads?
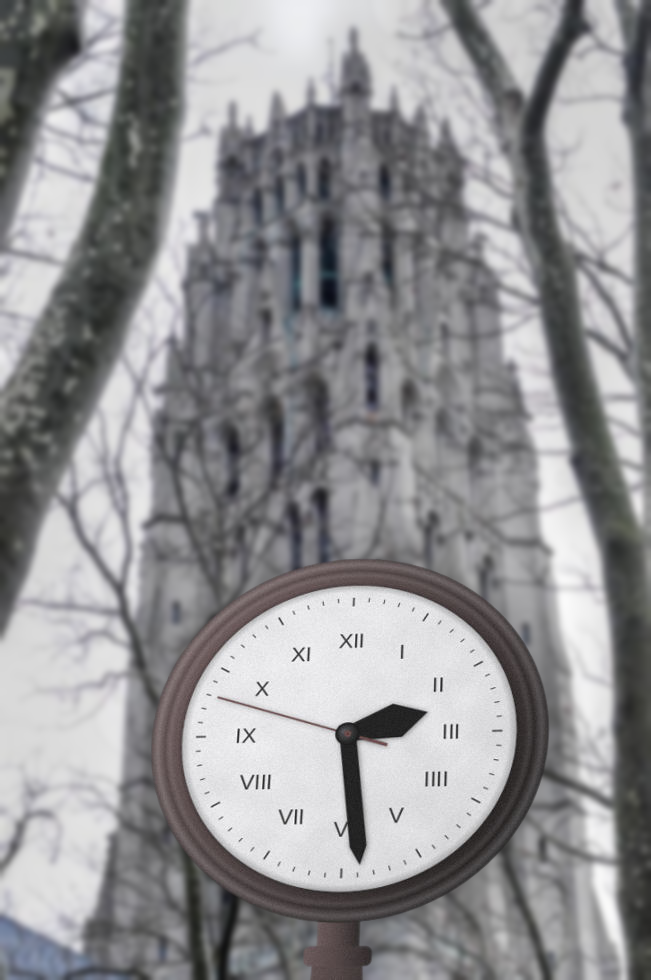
2:28:48
